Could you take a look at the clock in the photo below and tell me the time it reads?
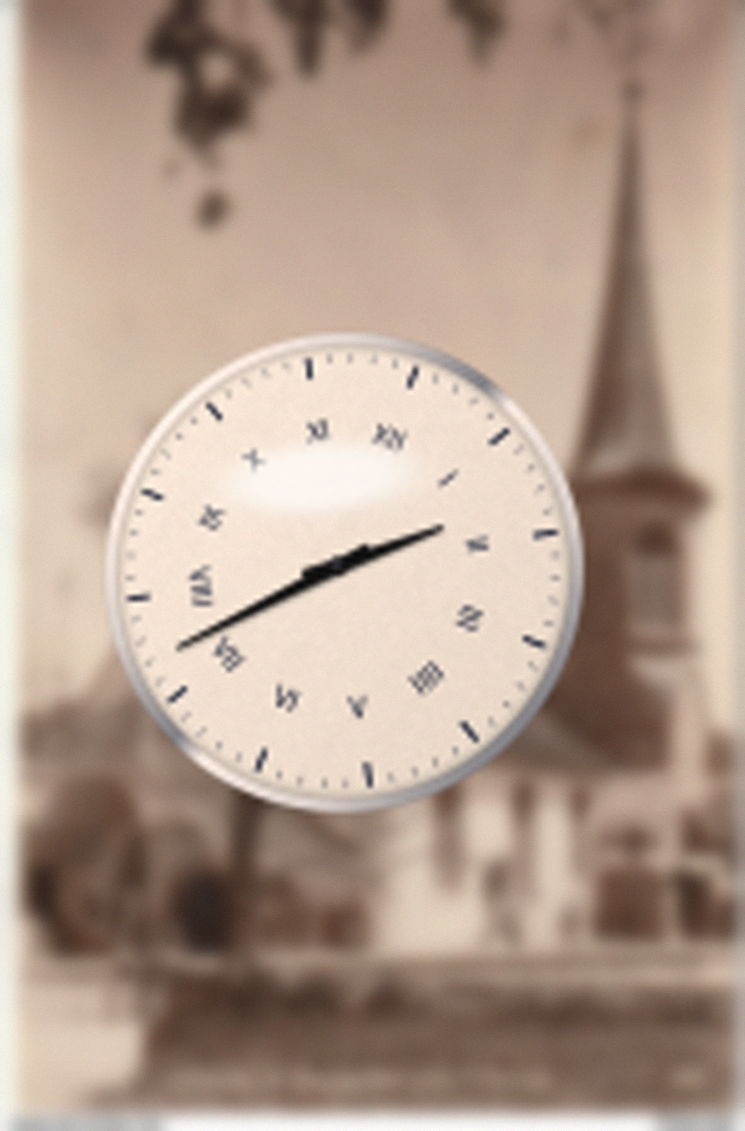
1:37
